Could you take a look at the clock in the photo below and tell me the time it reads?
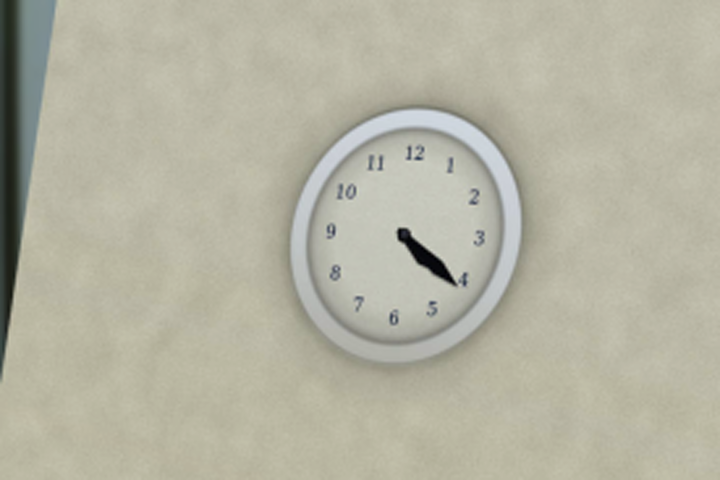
4:21
